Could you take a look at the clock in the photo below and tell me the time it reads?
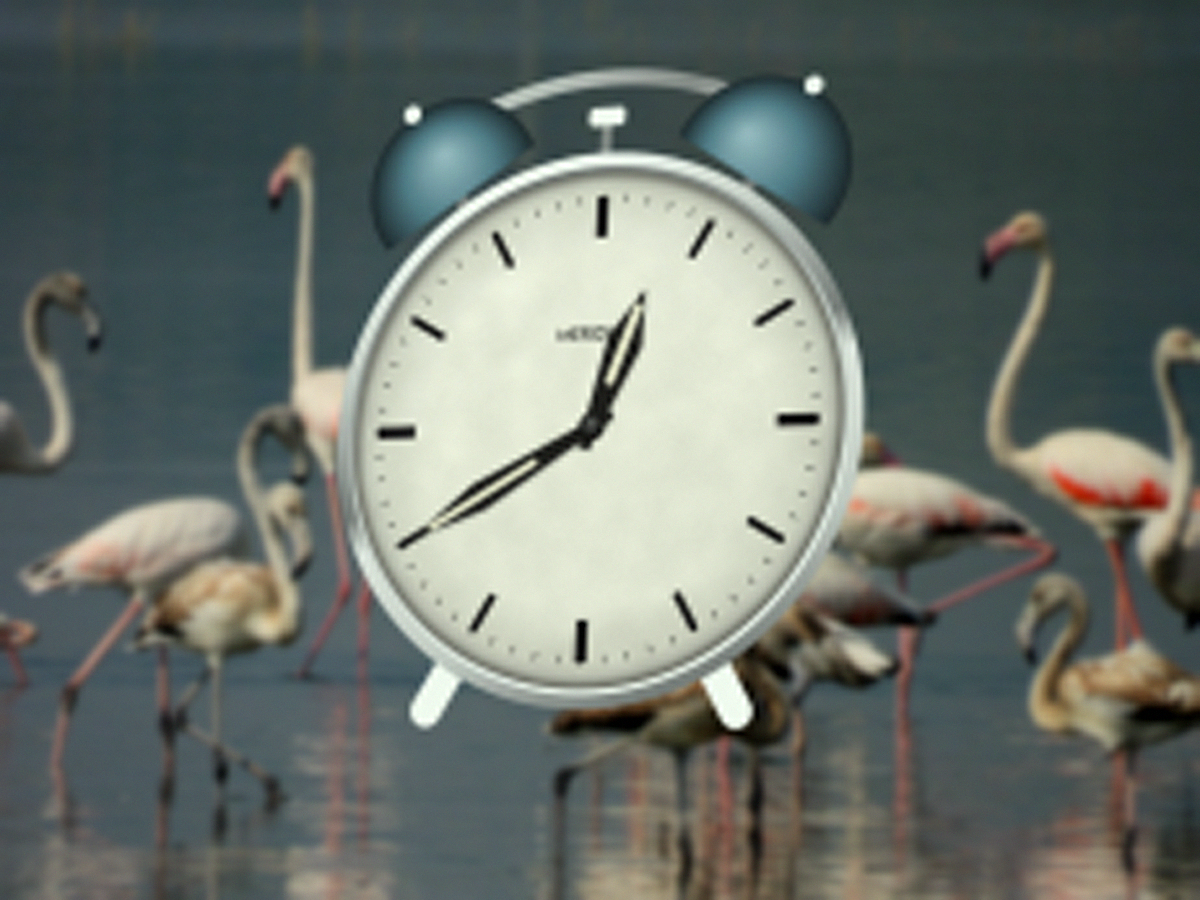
12:40
